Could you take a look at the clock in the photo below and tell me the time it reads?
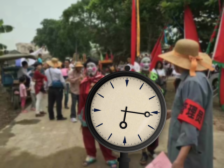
6:16
